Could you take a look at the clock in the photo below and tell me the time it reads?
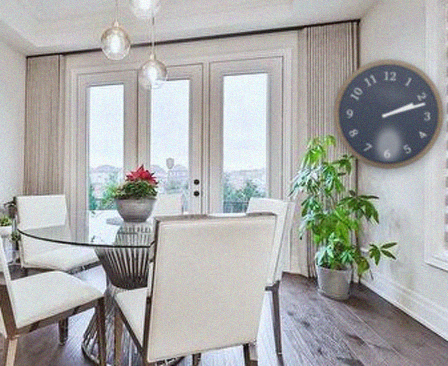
2:12
